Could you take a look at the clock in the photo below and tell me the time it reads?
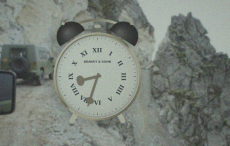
8:33
